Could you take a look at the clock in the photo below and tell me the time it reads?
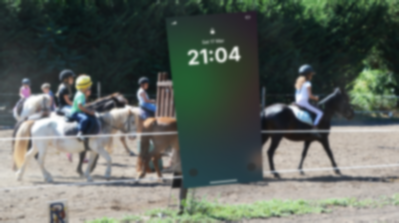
21:04
